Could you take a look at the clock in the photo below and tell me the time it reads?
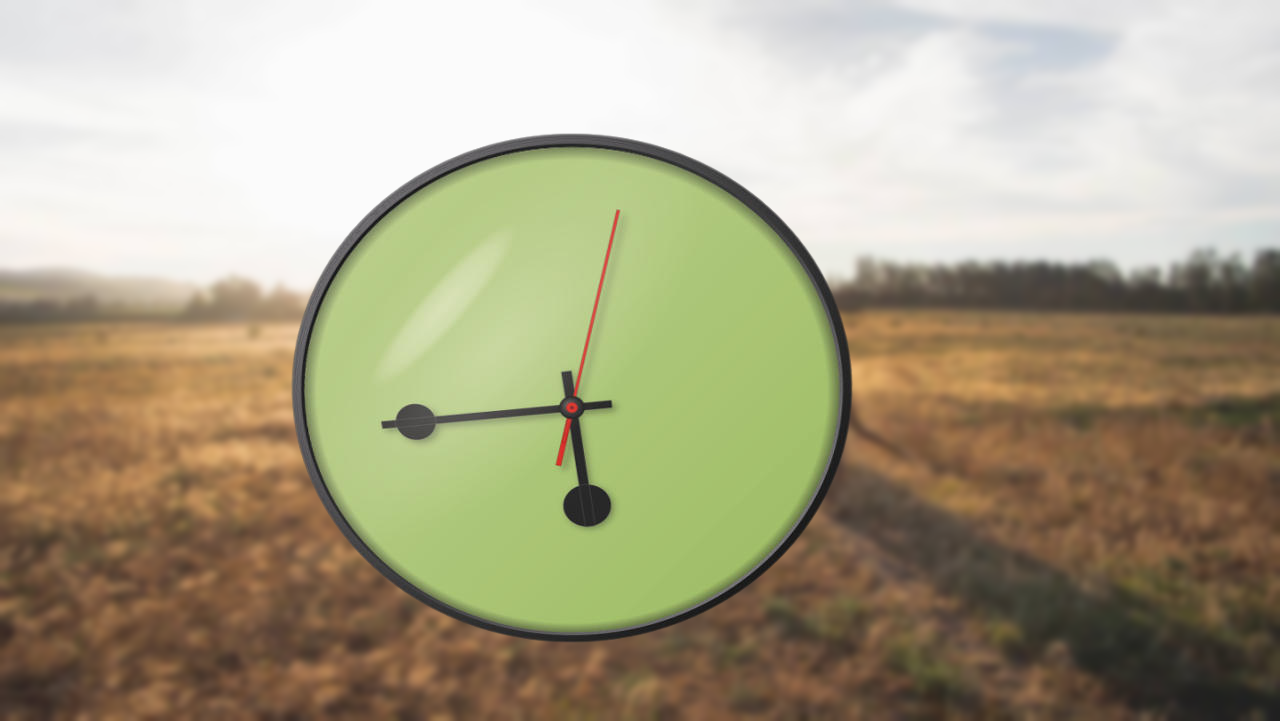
5:44:02
